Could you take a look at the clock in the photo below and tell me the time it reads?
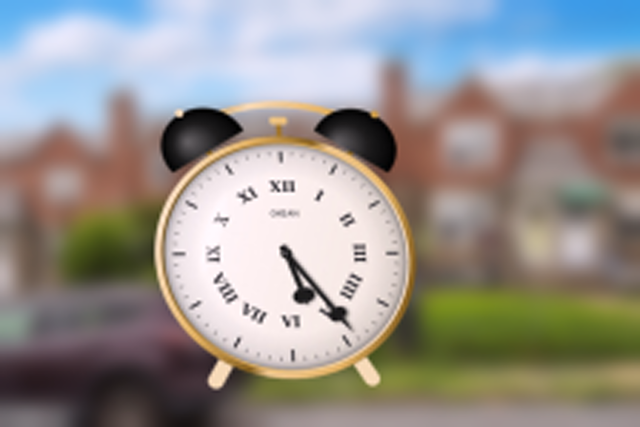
5:24
